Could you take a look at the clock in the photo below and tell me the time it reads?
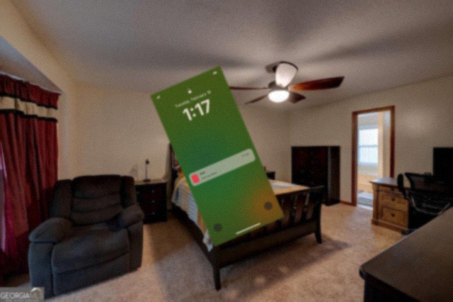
1:17
